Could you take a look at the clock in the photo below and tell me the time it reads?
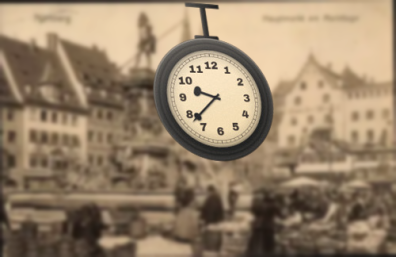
9:38
